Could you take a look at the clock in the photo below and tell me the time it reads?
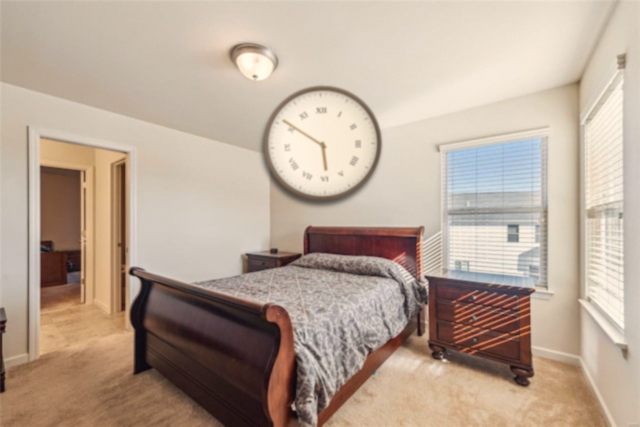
5:51
